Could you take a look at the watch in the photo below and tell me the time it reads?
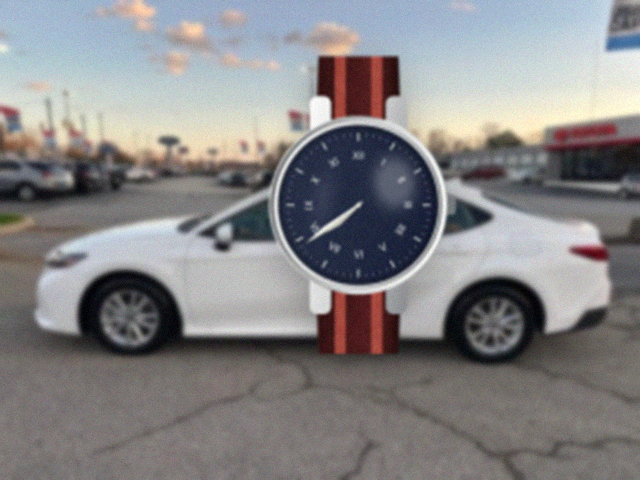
7:39
